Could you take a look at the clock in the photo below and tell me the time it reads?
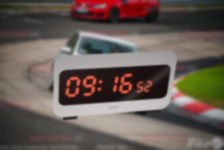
9:16:52
